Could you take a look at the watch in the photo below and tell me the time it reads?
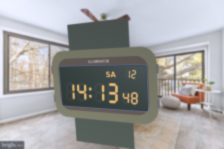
14:13:48
